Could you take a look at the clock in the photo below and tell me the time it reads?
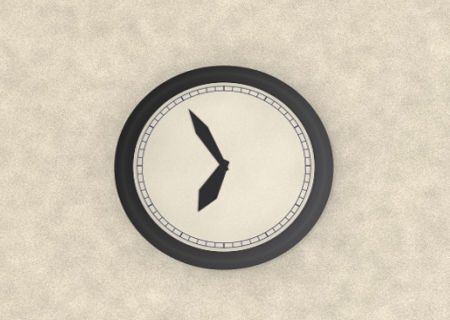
6:55
